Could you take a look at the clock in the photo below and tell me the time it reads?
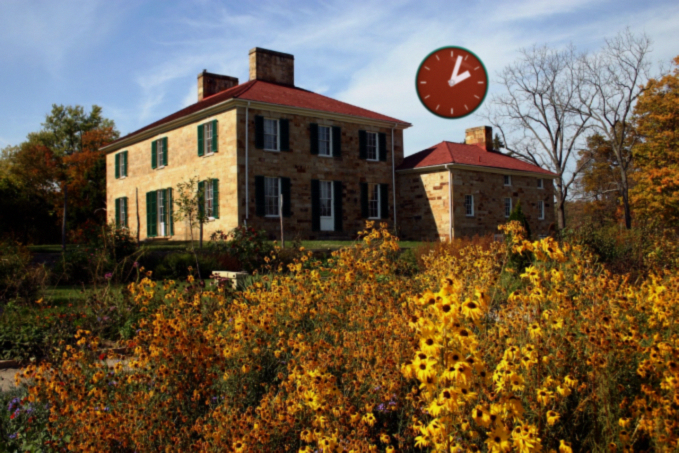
2:03
